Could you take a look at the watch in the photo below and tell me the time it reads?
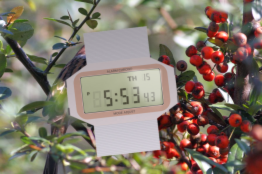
5:53:43
